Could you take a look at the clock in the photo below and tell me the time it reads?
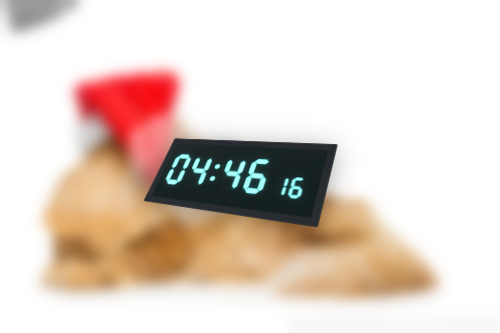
4:46:16
